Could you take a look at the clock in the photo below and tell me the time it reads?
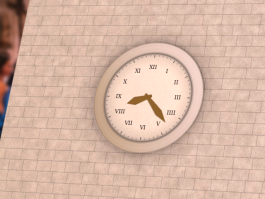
8:23
